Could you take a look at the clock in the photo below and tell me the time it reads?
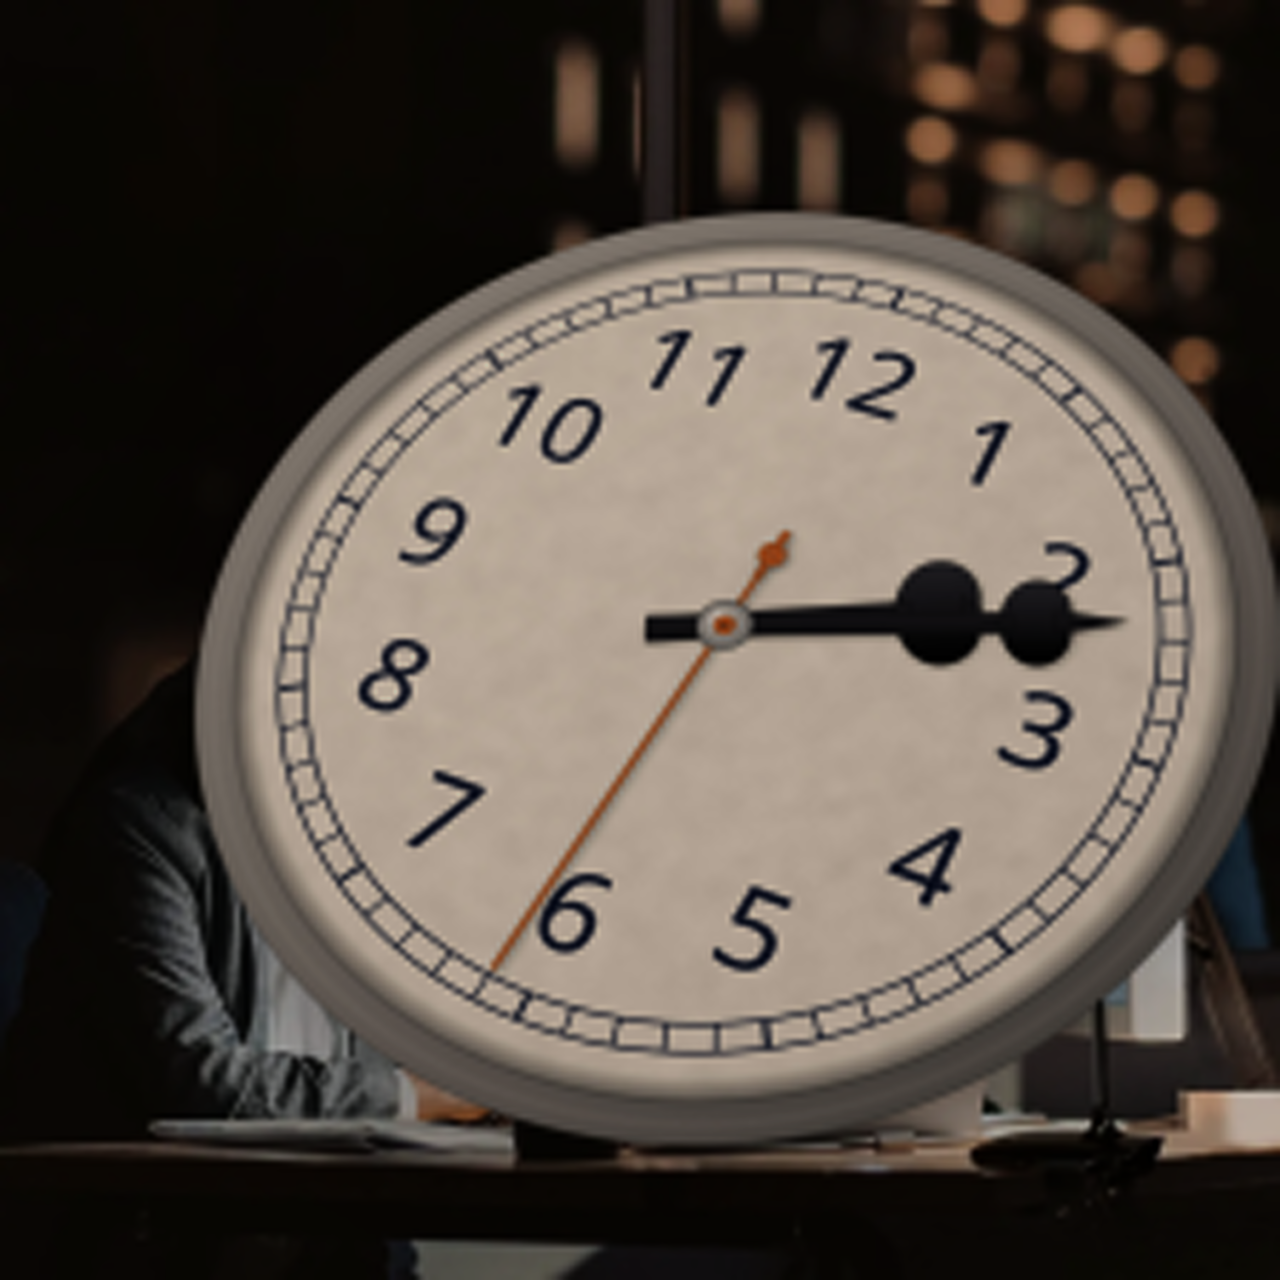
2:11:31
